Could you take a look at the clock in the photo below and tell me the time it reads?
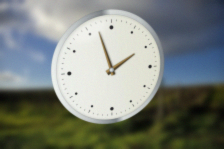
1:57
